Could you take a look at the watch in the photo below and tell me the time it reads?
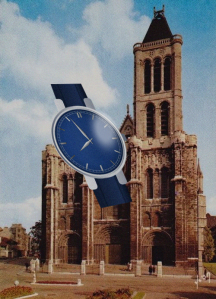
7:56
